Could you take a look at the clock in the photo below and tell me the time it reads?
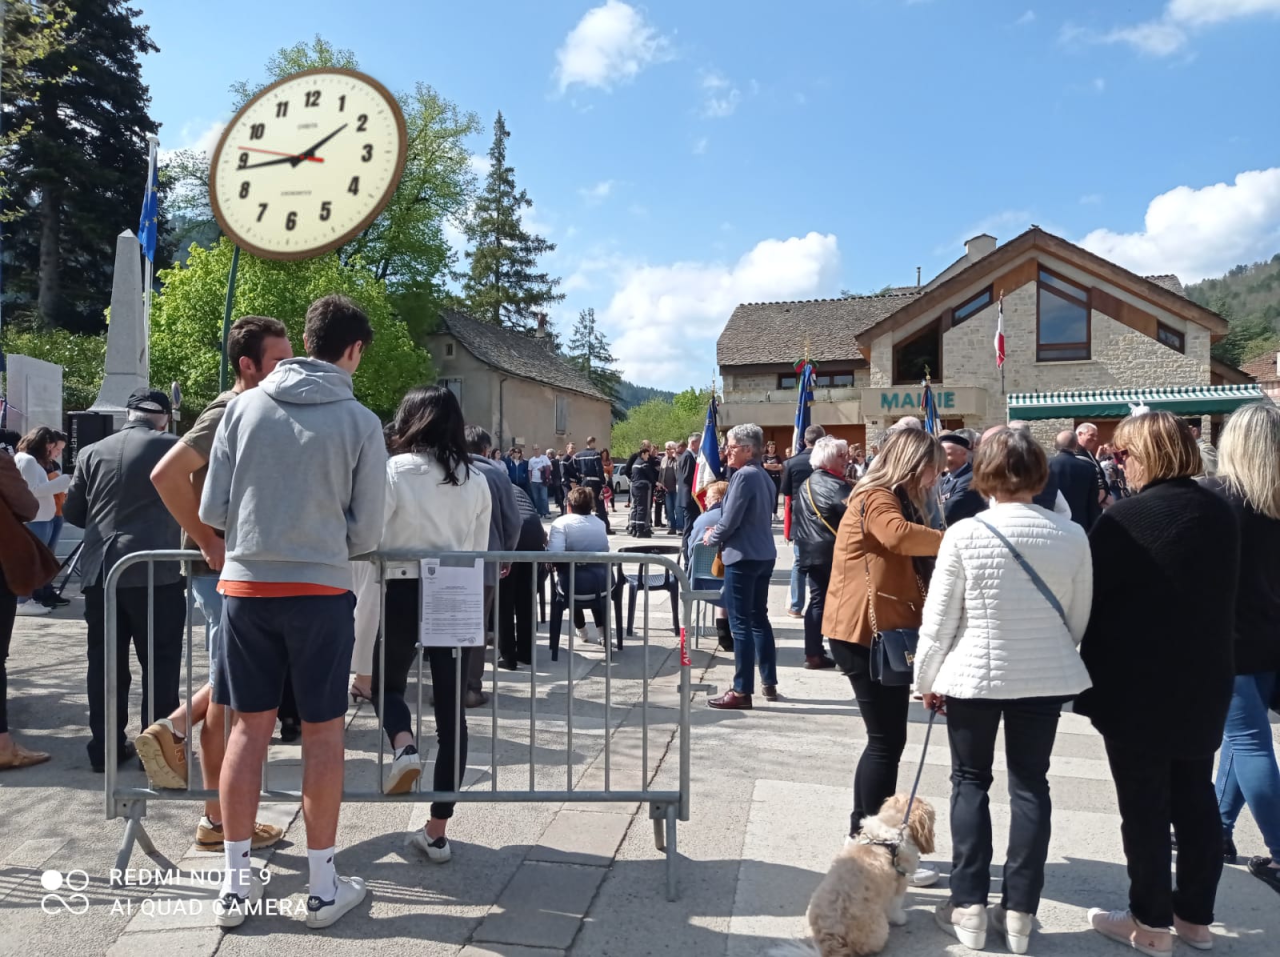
1:43:47
